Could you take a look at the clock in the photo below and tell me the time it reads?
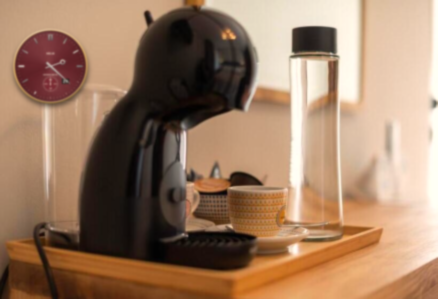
2:22
